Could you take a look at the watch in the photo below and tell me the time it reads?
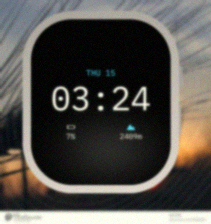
3:24
